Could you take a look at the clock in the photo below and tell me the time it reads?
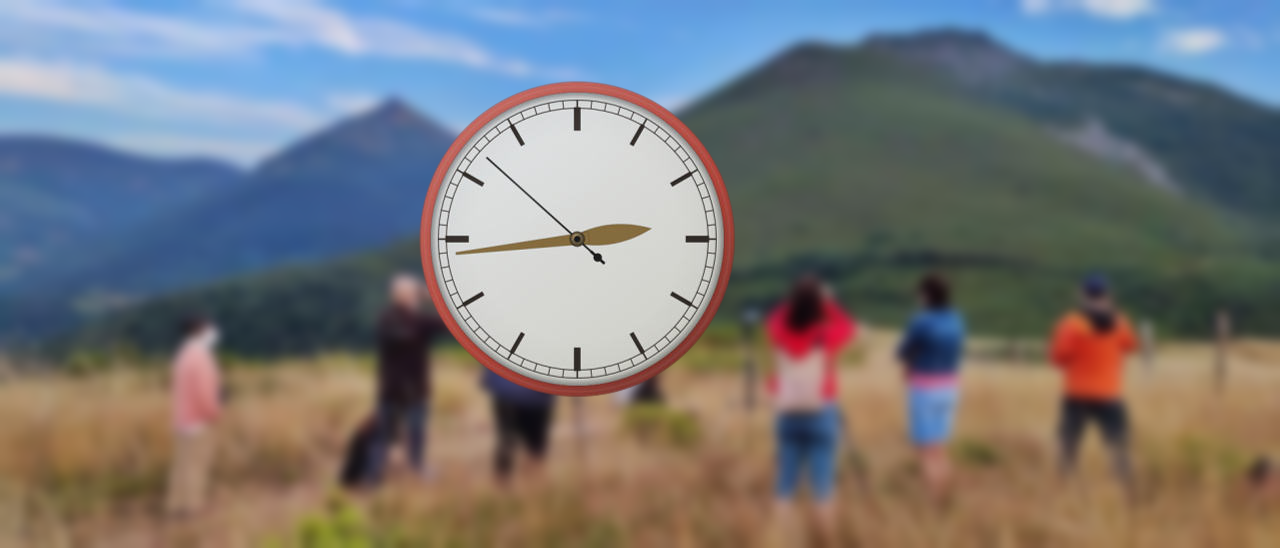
2:43:52
